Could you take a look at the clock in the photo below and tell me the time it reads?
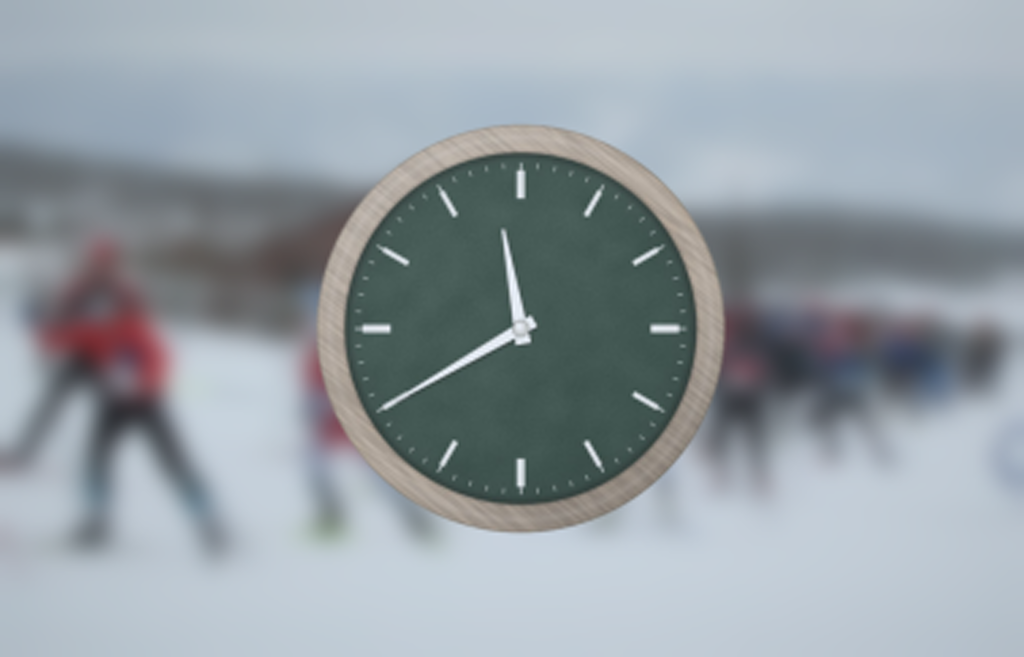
11:40
